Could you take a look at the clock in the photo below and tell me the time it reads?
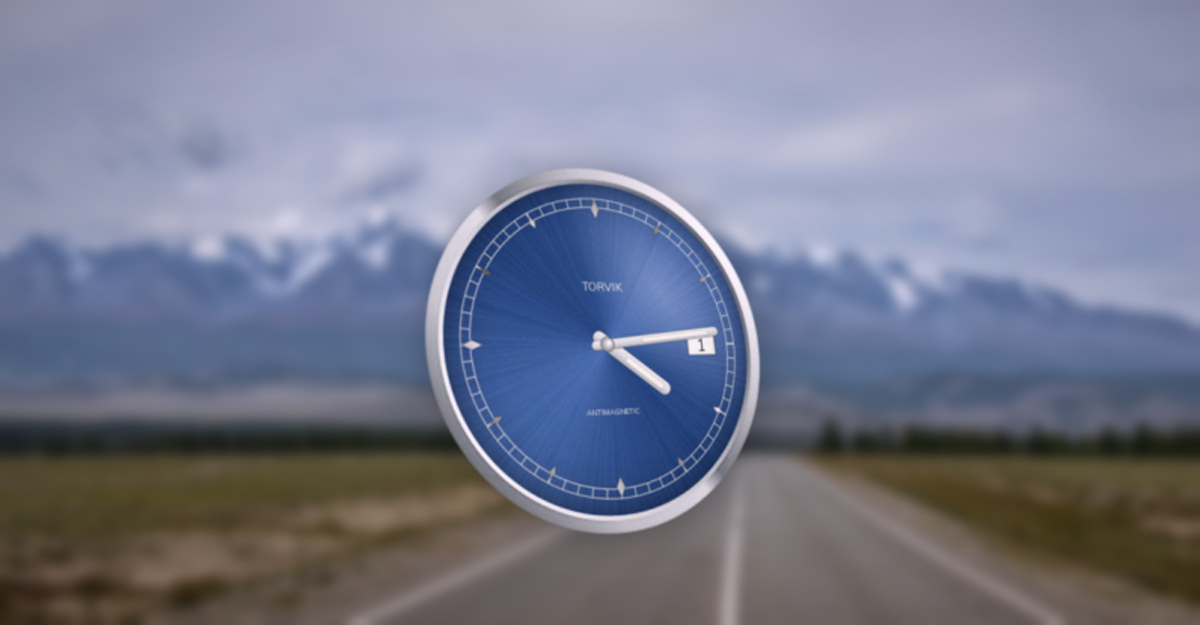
4:14
